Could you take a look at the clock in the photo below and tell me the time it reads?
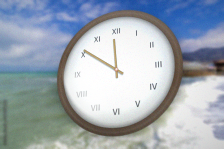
11:51
